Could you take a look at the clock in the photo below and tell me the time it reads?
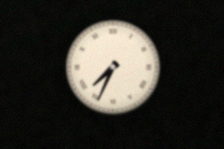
7:34
